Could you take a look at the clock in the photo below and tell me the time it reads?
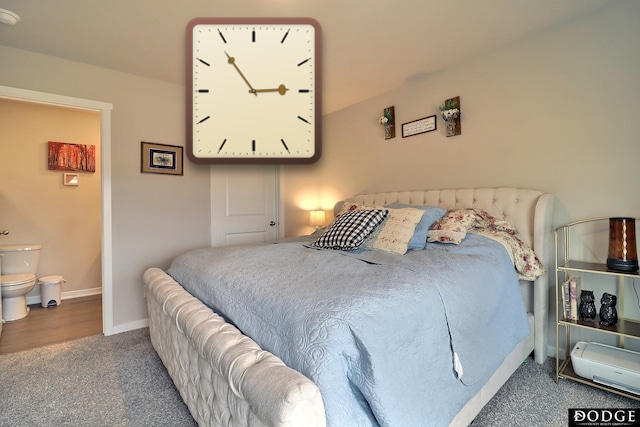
2:54
